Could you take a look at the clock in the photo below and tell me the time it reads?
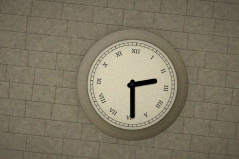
2:29
